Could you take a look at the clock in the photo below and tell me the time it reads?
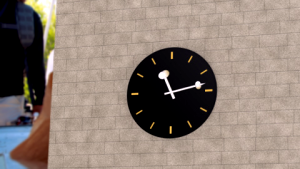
11:13
